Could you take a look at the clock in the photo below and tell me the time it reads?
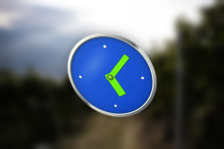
5:07
